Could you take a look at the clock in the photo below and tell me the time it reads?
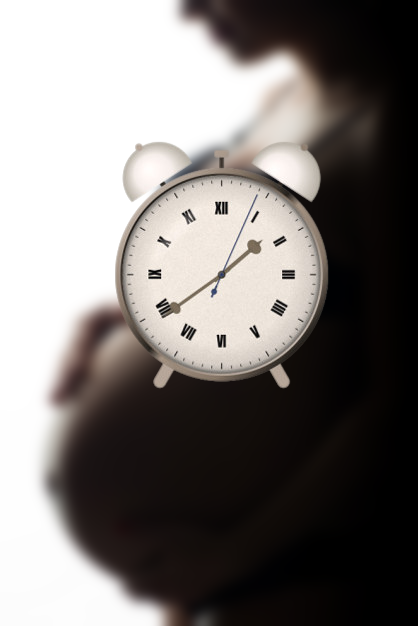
1:39:04
